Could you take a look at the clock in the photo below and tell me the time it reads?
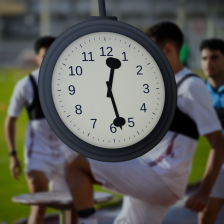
12:28
